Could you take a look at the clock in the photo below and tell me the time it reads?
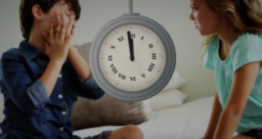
11:59
